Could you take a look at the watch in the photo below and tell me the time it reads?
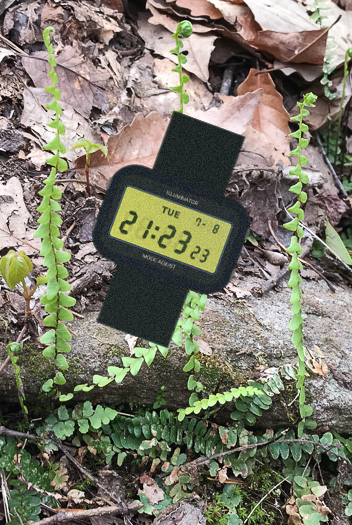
21:23:23
